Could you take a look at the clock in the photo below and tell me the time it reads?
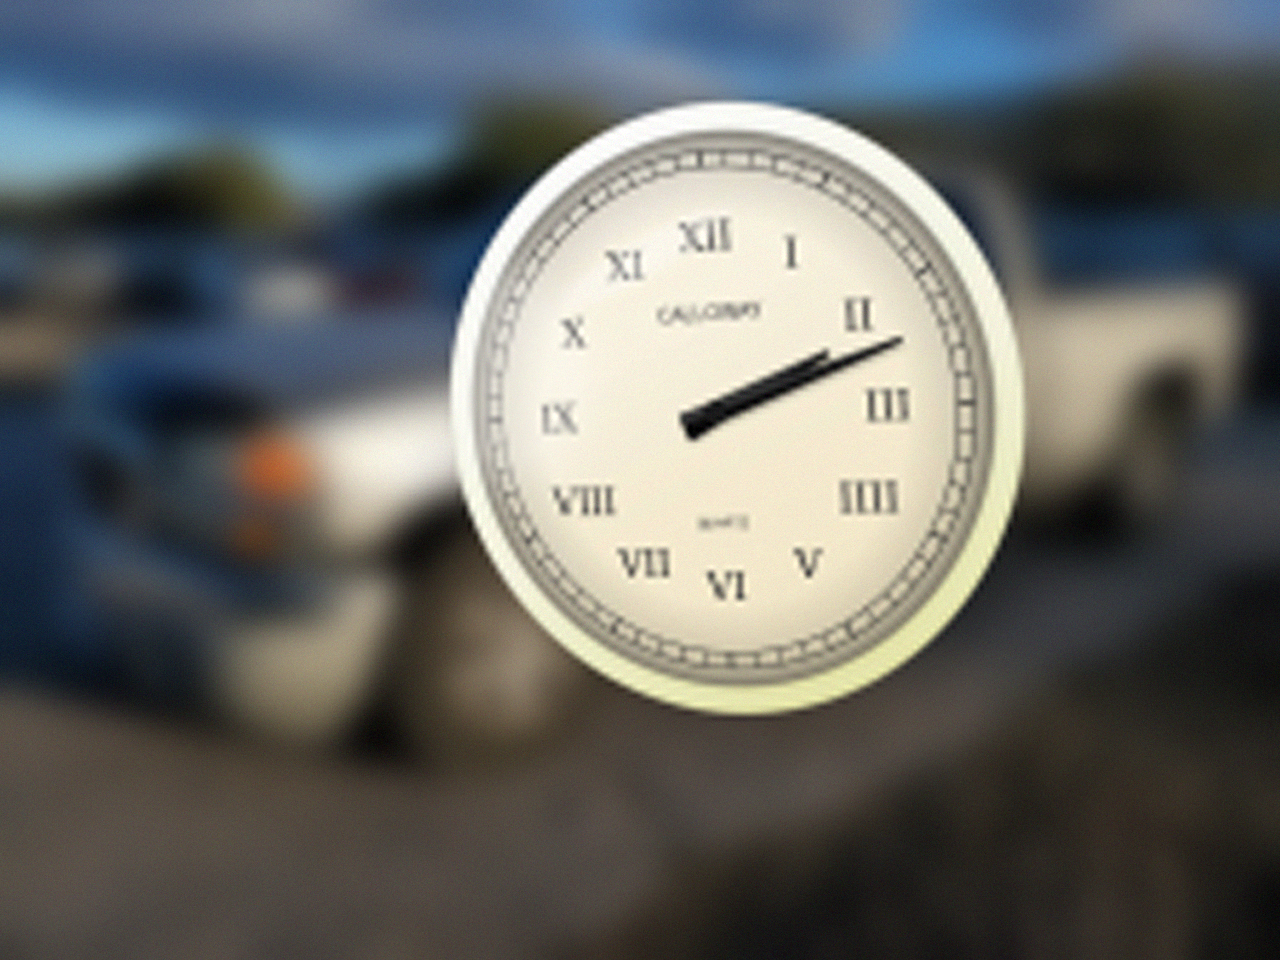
2:12
